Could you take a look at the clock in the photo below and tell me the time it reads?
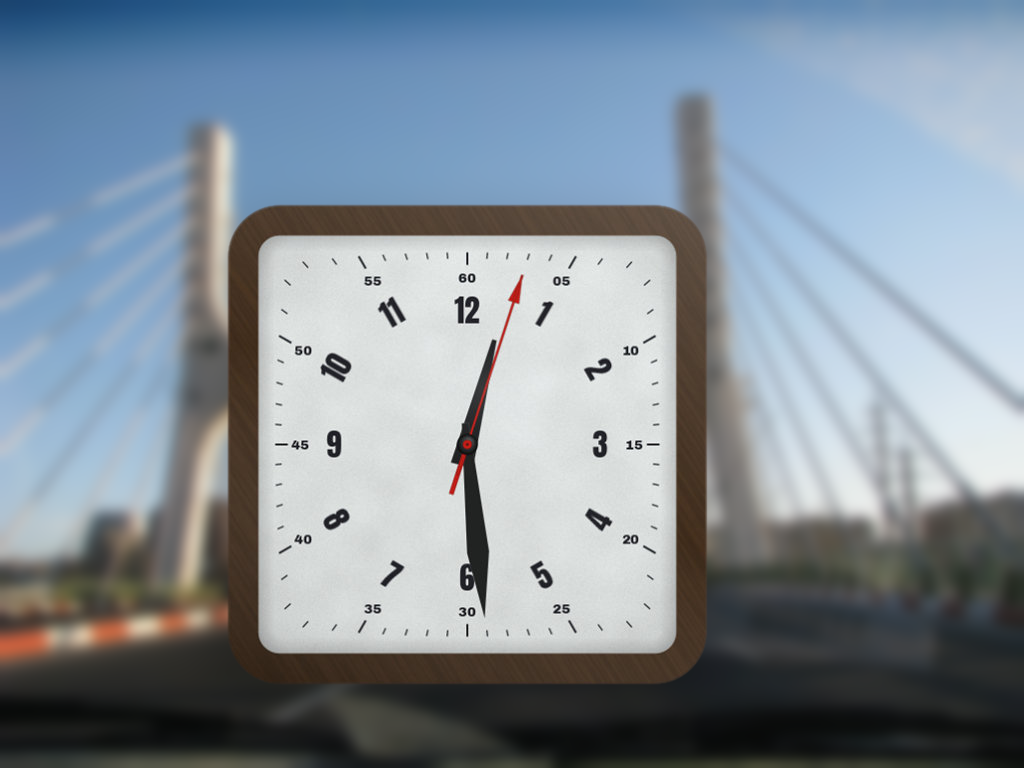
12:29:03
